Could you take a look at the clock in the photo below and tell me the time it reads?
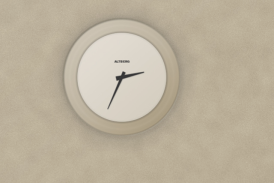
2:34
